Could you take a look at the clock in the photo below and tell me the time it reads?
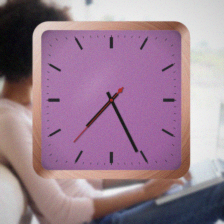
7:25:37
